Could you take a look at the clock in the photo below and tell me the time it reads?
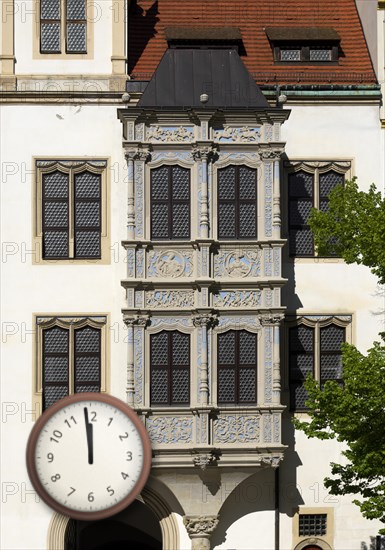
11:59
